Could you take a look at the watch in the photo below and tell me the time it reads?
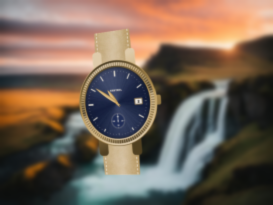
10:51
